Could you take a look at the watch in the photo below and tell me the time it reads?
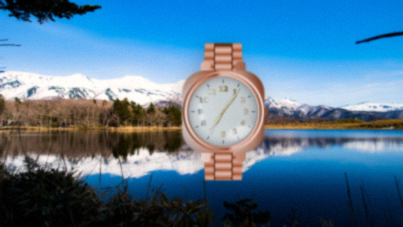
7:06
